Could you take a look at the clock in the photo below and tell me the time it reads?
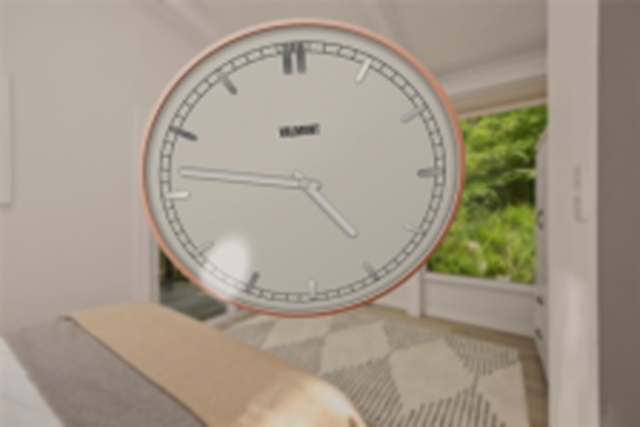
4:47
